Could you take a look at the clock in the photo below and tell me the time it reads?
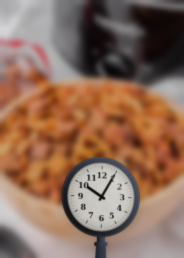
10:05
